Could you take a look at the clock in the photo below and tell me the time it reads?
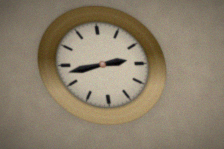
2:43
